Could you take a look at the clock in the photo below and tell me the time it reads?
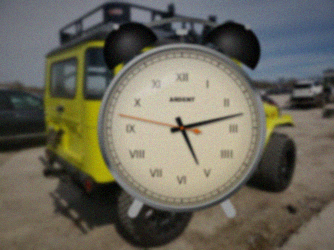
5:12:47
